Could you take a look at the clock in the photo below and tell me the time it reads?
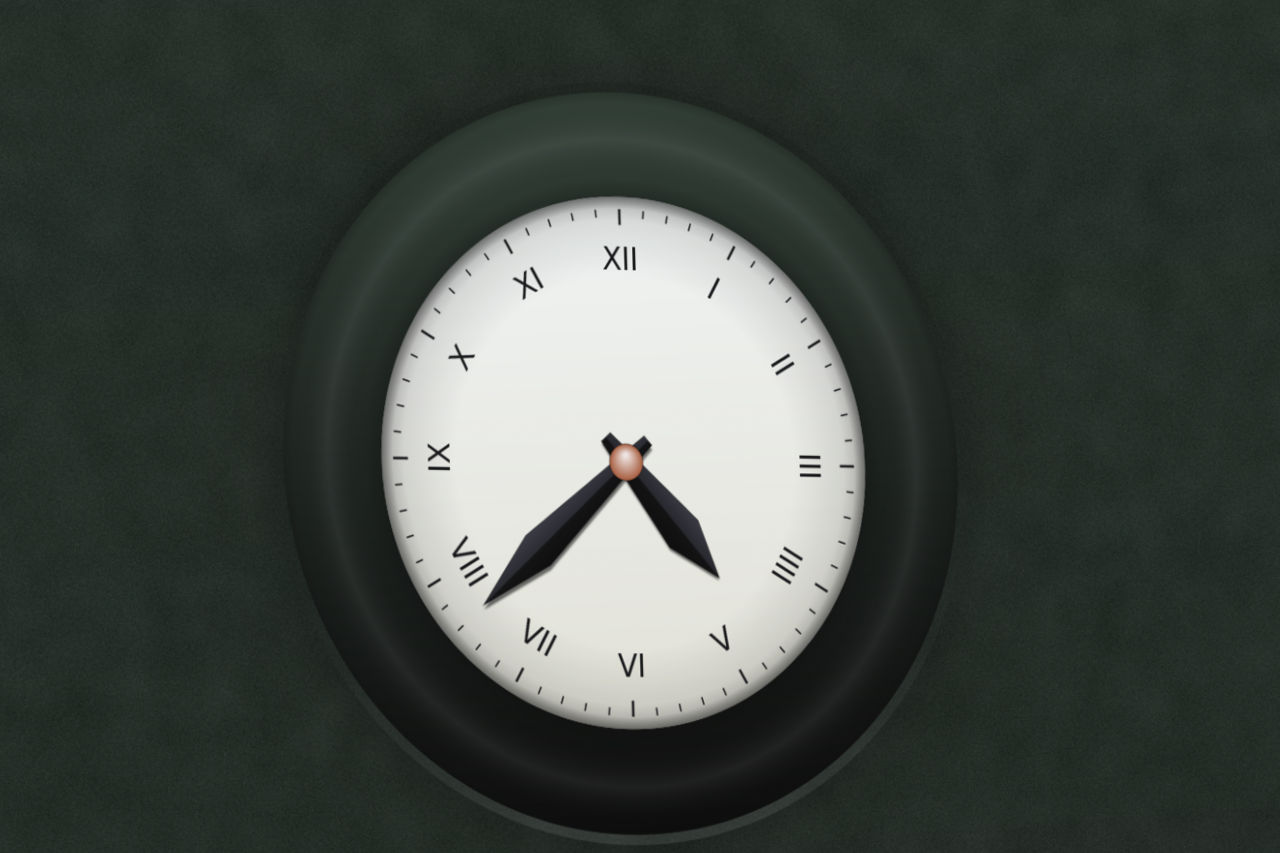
4:38
